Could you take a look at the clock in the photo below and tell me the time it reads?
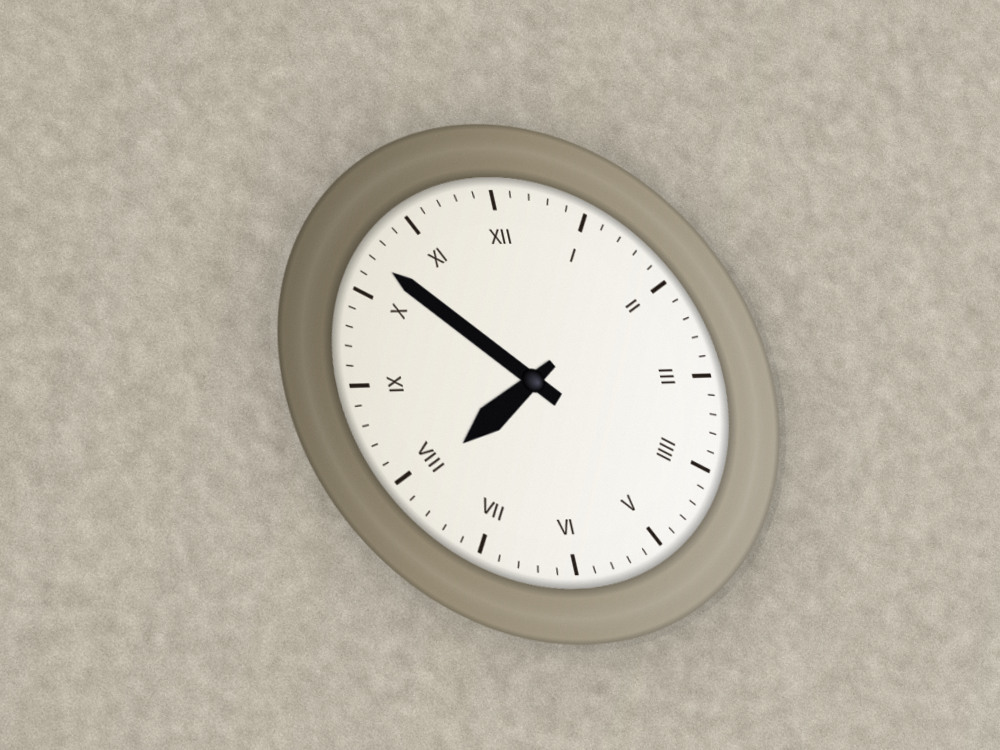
7:52
